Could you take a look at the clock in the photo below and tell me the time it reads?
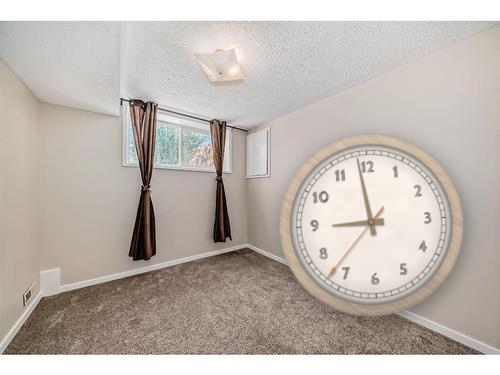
8:58:37
